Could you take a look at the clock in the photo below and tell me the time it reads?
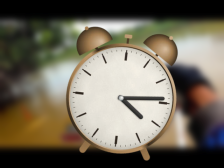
4:14
